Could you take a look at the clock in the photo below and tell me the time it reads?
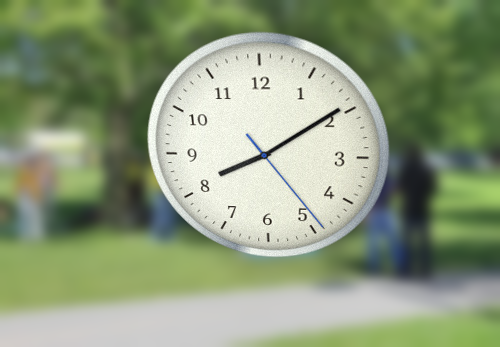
8:09:24
